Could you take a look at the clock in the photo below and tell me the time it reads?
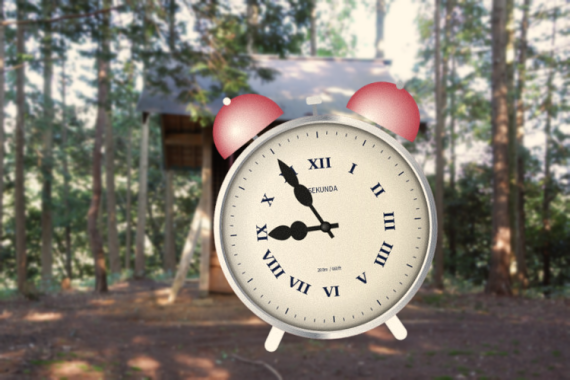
8:55
